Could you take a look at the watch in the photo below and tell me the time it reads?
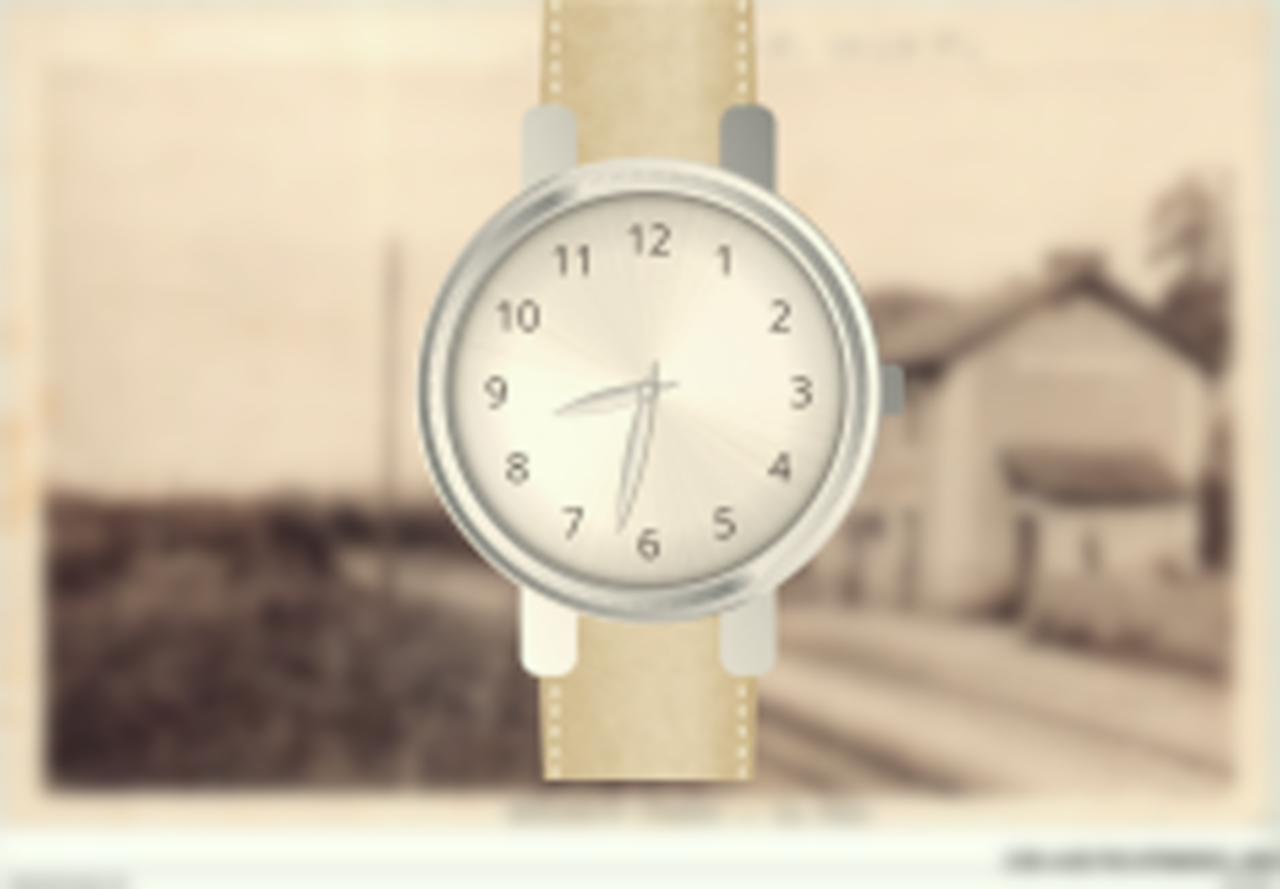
8:32
